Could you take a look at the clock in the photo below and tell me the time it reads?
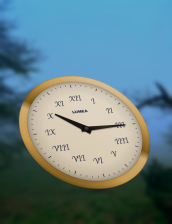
10:15
